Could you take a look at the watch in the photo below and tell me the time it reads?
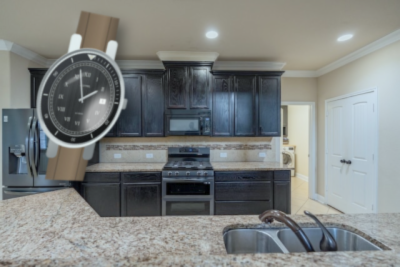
1:57
